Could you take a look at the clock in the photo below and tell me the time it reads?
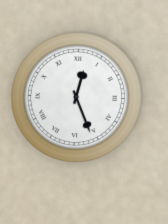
12:26
